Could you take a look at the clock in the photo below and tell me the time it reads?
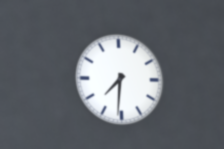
7:31
